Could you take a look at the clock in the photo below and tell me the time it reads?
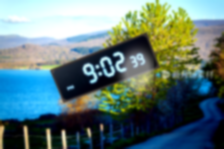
9:02:39
